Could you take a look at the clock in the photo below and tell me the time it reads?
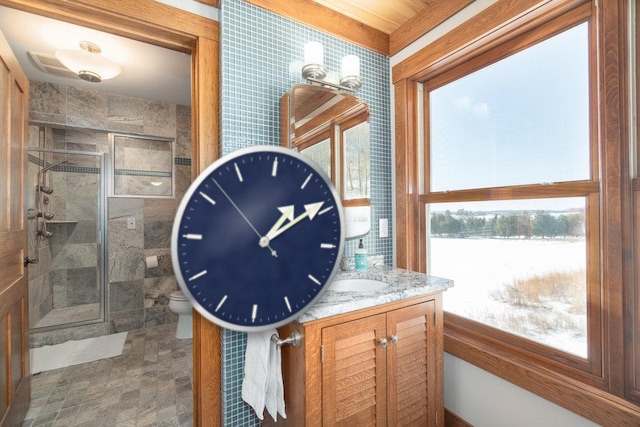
1:08:52
